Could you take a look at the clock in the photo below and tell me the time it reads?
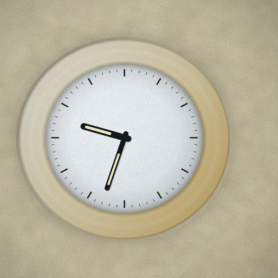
9:33
